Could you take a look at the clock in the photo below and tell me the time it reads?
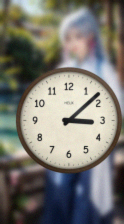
3:08
